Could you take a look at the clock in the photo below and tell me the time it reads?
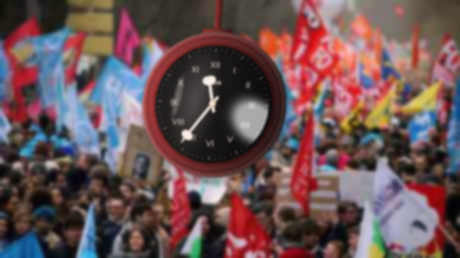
11:36
